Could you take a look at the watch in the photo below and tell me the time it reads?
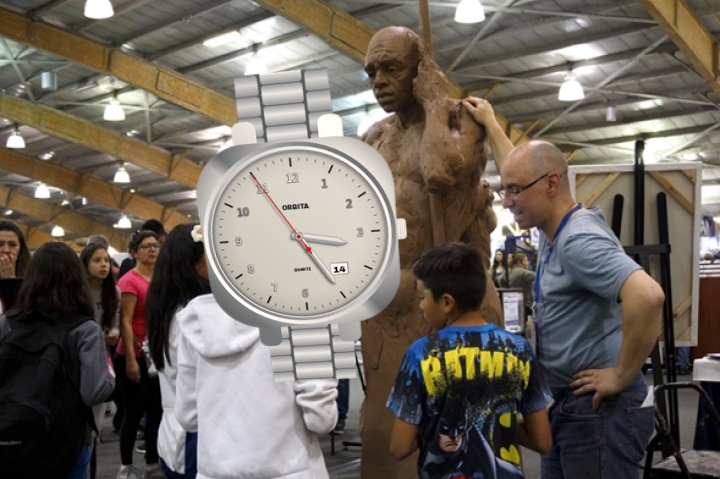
3:24:55
